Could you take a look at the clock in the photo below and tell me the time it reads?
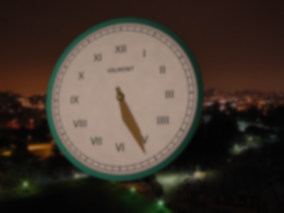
5:26
